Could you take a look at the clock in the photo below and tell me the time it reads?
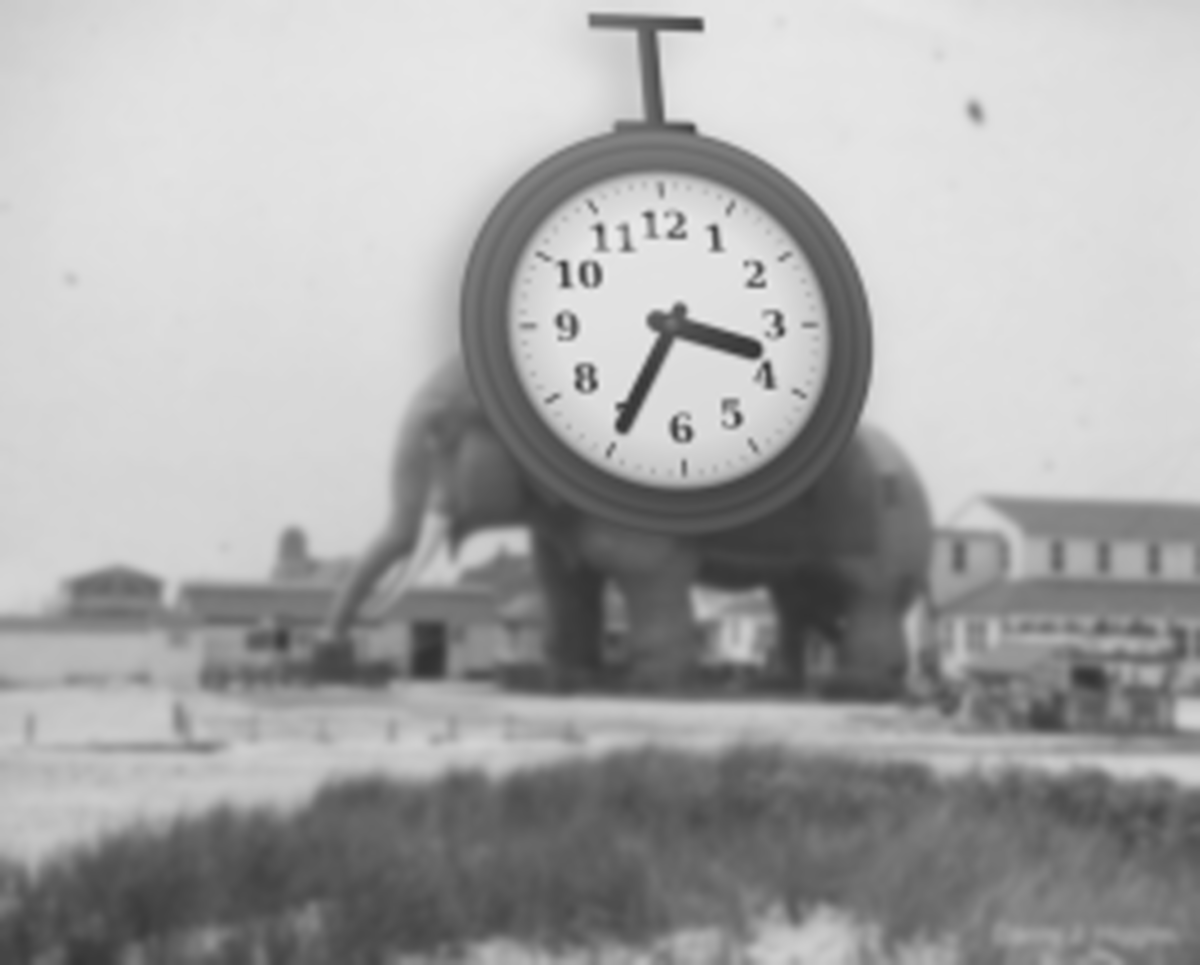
3:35
